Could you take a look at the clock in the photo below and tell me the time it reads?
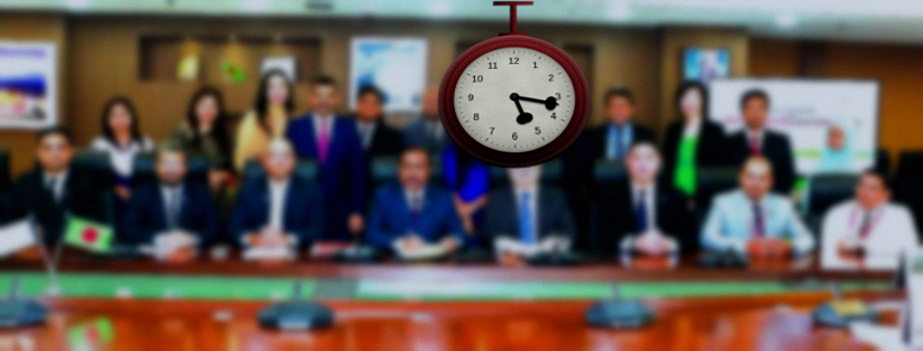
5:17
